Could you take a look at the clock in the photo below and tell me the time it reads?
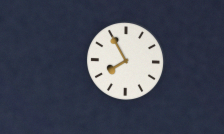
7:55
